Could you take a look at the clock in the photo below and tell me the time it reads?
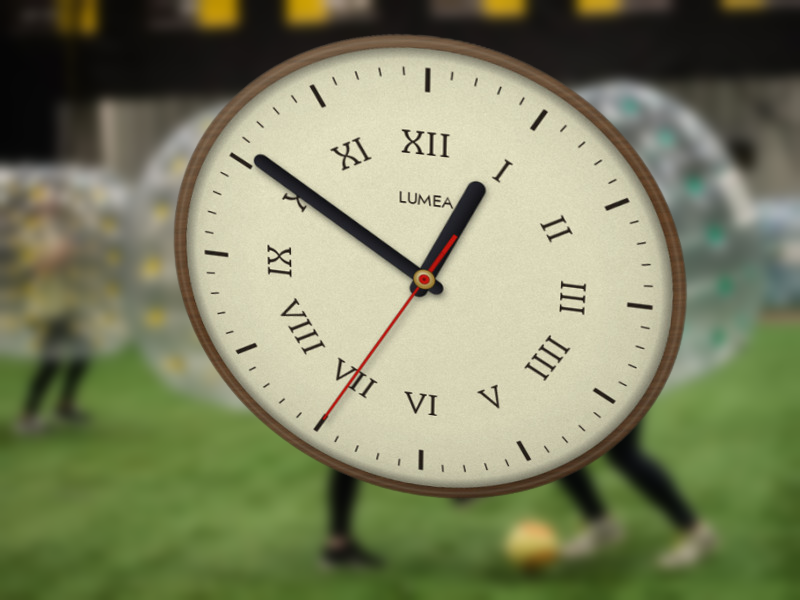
12:50:35
